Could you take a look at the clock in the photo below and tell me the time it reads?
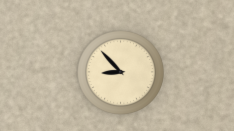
8:53
